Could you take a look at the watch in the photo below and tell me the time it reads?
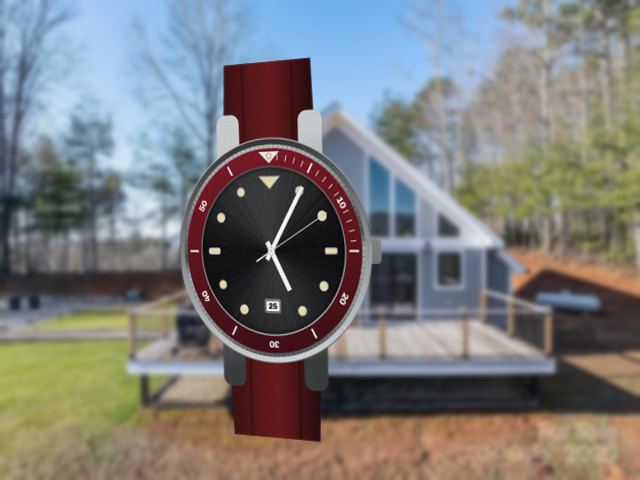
5:05:10
